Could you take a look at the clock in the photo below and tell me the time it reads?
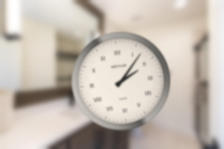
2:07
